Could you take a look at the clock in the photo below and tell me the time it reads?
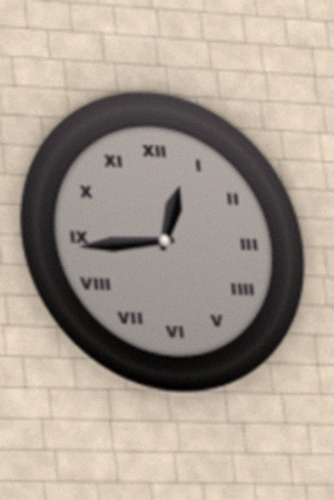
12:44
